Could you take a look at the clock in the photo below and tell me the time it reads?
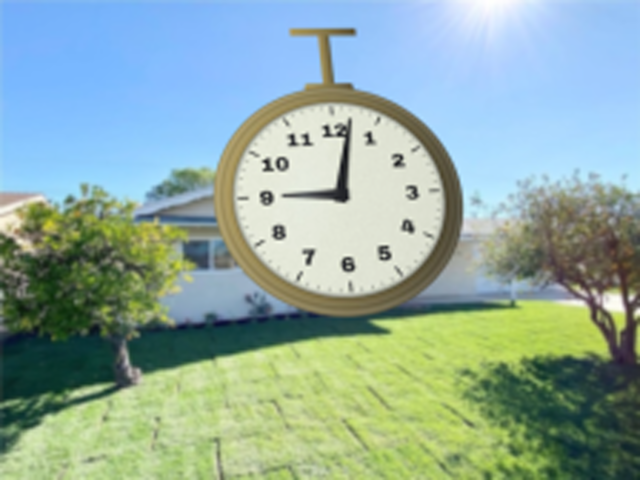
9:02
